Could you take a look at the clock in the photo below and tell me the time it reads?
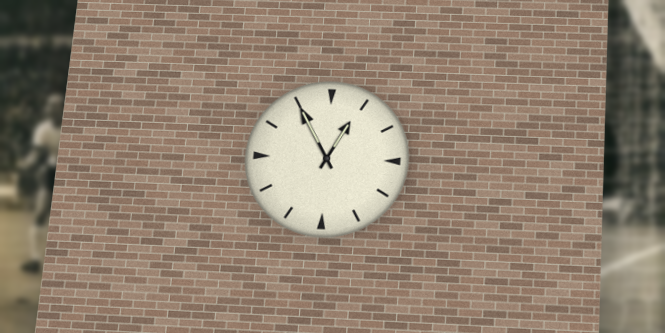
12:55
